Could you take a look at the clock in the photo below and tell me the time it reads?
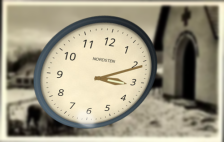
3:11
